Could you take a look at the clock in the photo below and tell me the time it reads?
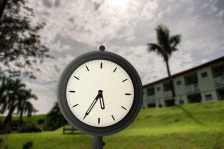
5:35
